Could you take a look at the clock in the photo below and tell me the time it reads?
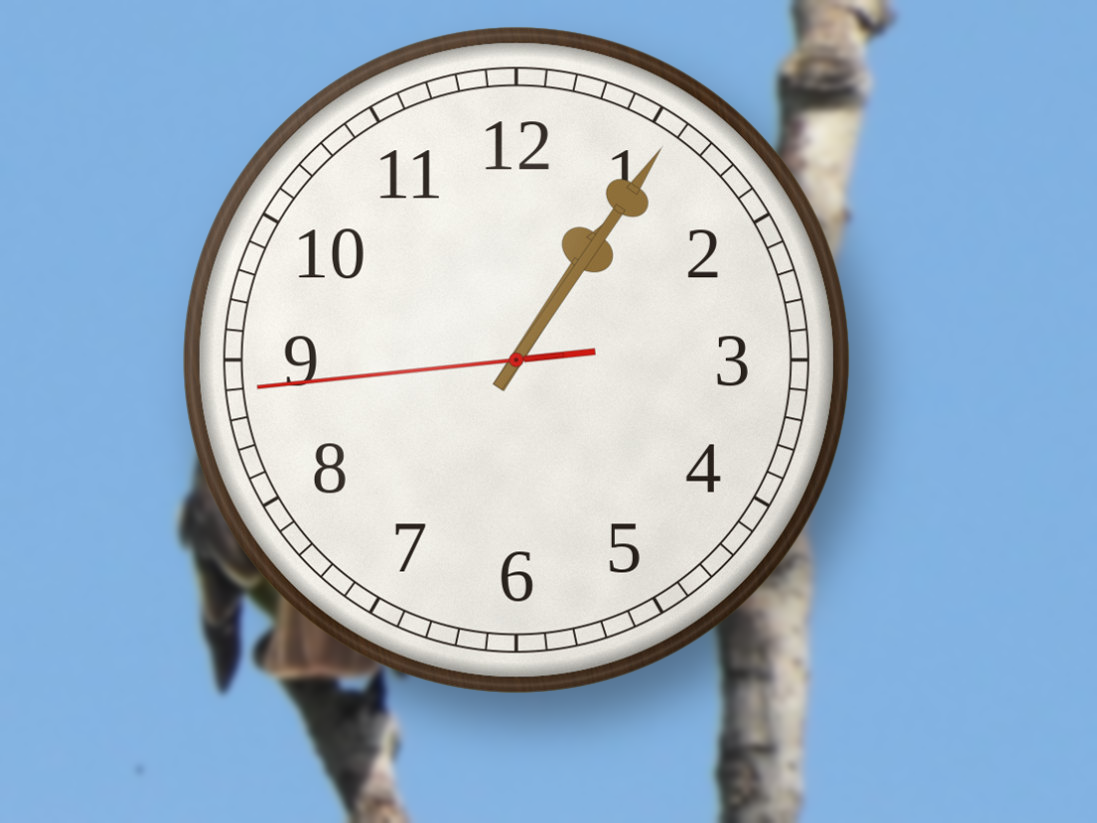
1:05:44
